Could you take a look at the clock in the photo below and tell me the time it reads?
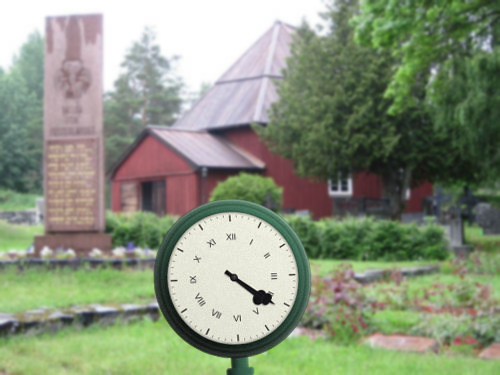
4:21
